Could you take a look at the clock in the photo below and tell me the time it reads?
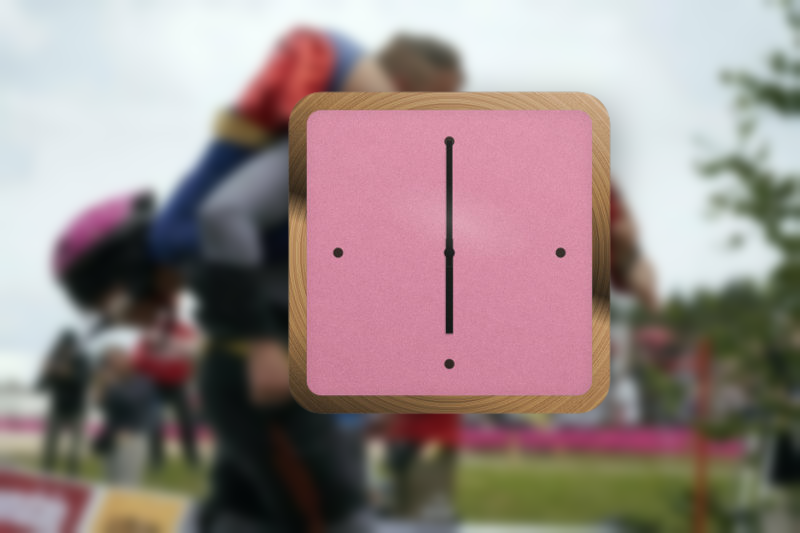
6:00
